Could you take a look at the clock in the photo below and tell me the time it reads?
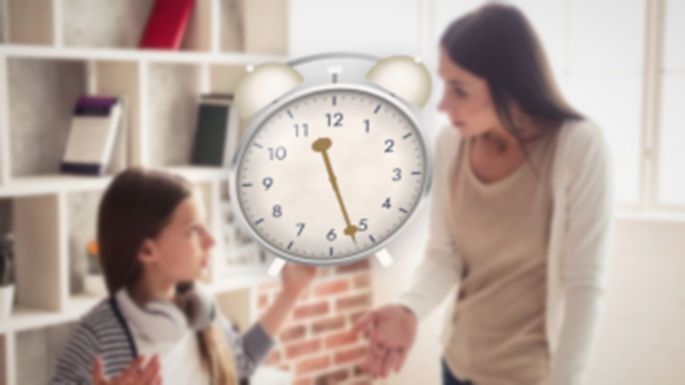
11:27
